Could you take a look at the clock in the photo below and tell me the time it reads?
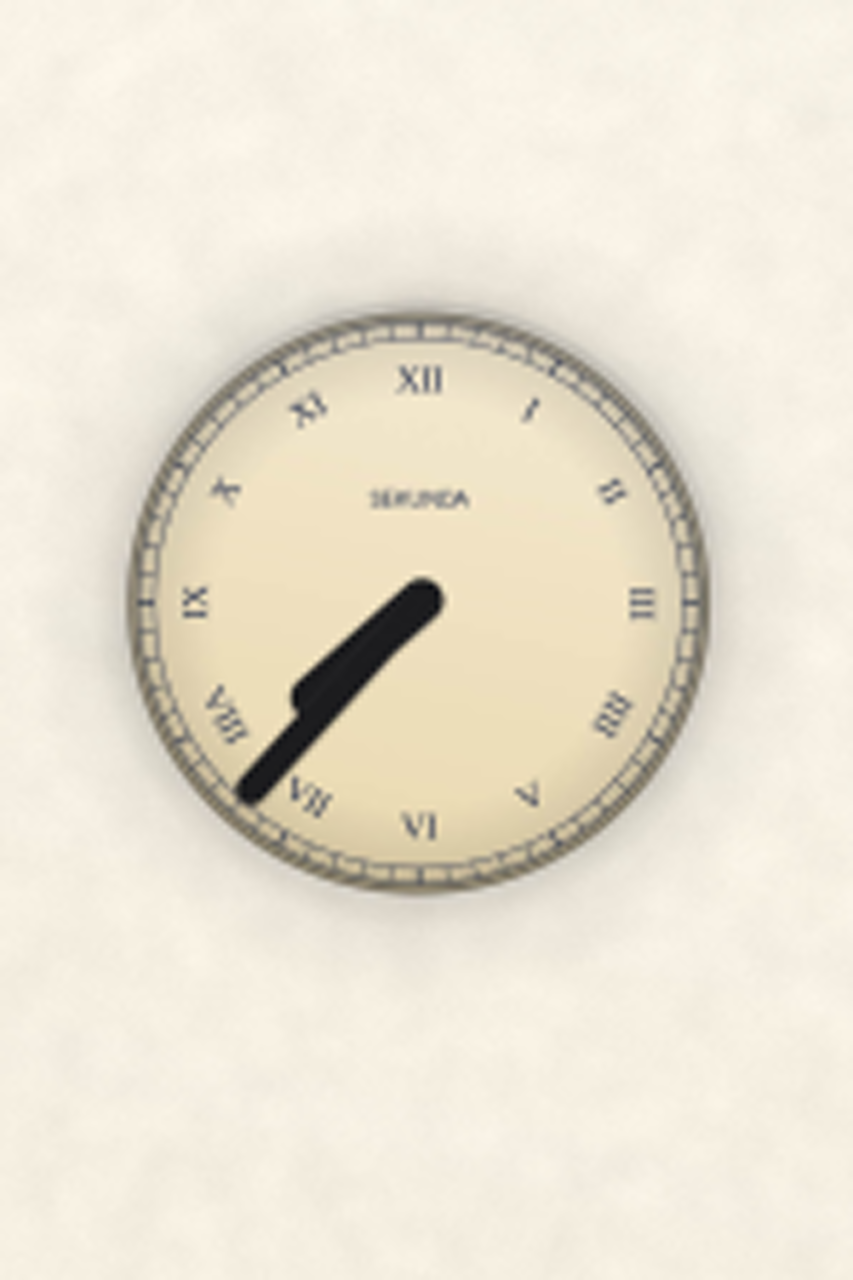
7:37
